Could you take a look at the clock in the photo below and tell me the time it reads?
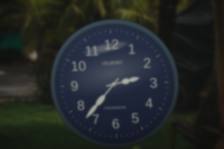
2:37
